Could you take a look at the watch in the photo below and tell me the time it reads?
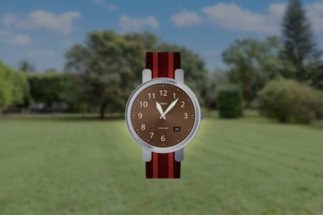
11:07
